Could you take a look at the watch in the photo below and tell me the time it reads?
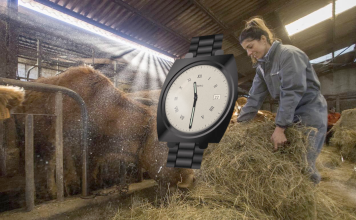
11:30
